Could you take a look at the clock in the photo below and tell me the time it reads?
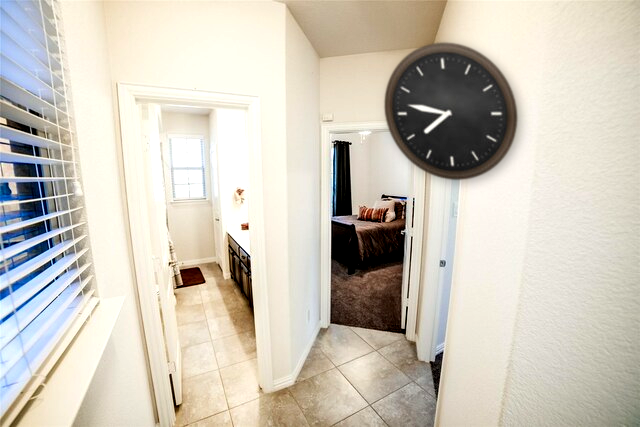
7:47
